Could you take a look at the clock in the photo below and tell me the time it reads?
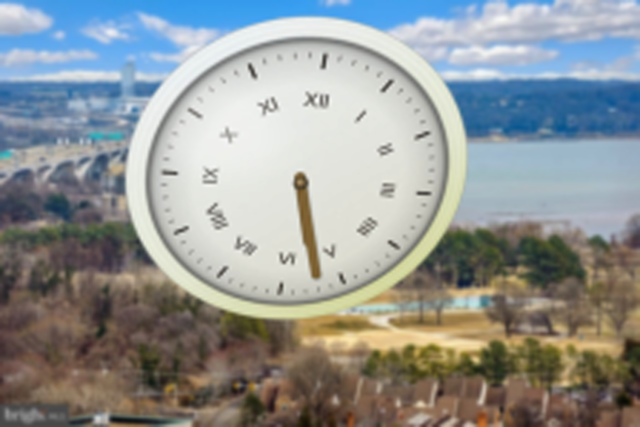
5:27
